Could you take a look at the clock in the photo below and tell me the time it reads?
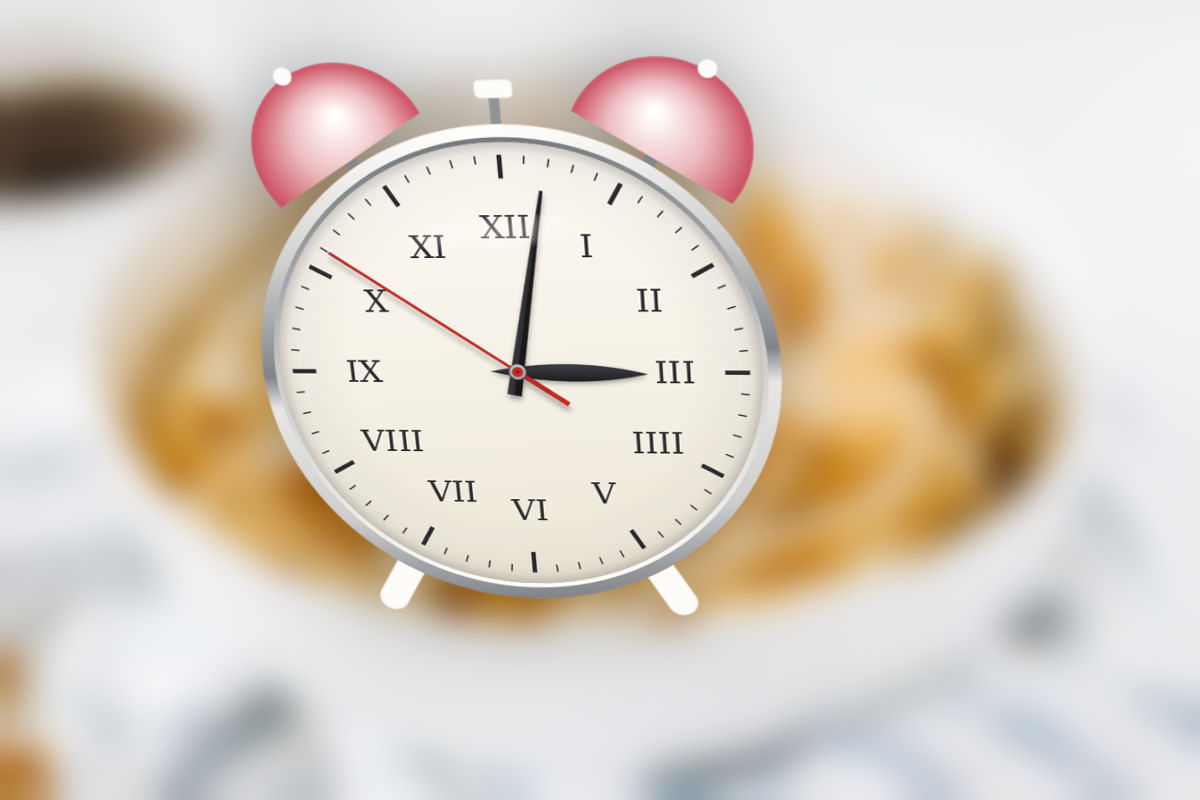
3:01:51
